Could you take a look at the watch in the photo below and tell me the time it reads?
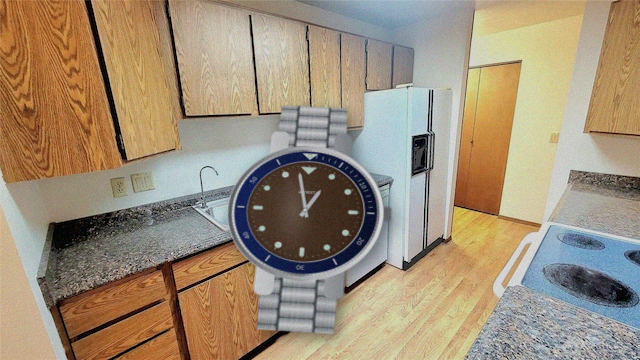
12:58
